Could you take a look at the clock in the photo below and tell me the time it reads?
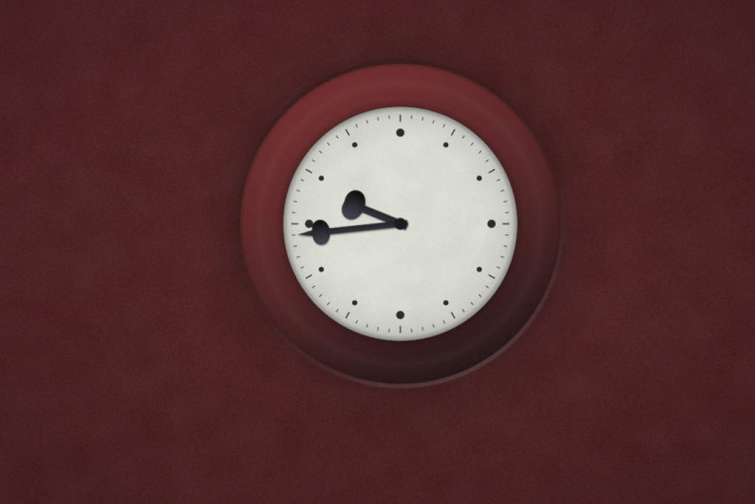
9:44
